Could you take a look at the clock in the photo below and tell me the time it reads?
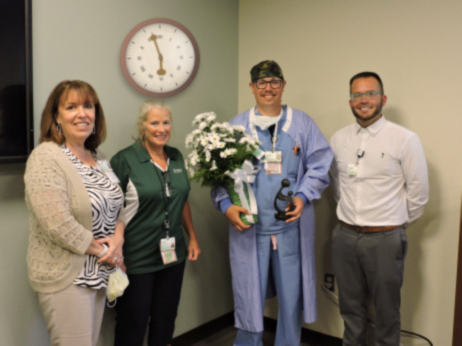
5:57
